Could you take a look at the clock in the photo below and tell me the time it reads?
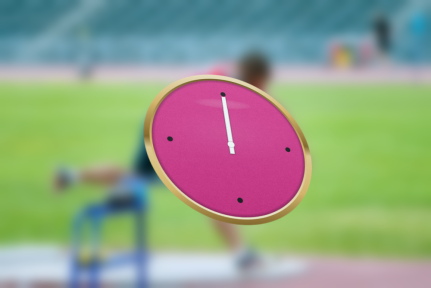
12:00
